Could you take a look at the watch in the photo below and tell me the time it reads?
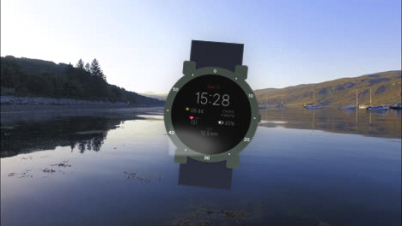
15:28
